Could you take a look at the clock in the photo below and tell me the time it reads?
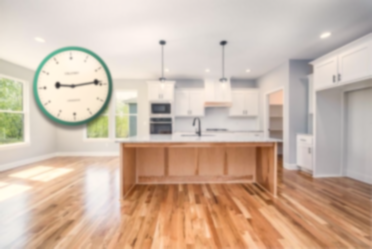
9:14
